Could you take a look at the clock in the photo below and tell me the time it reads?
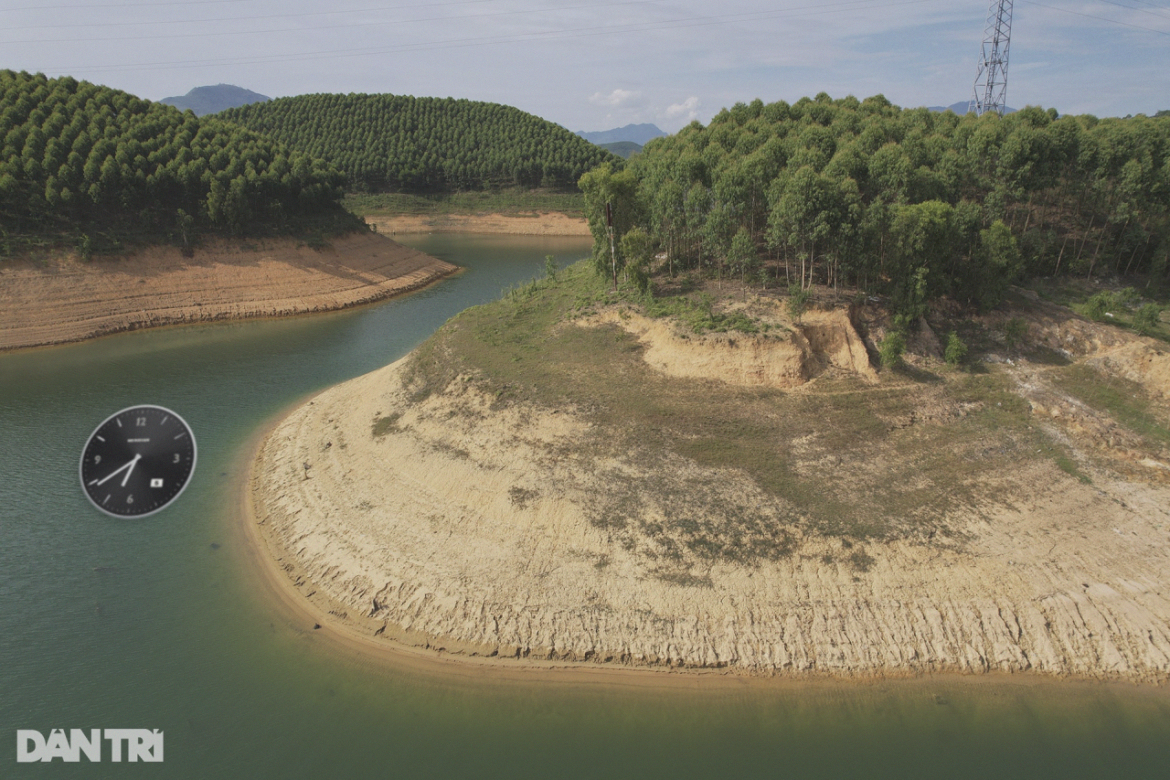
6:39
